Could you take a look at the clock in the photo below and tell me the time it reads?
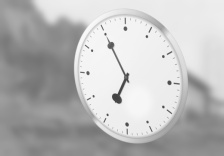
6:55
